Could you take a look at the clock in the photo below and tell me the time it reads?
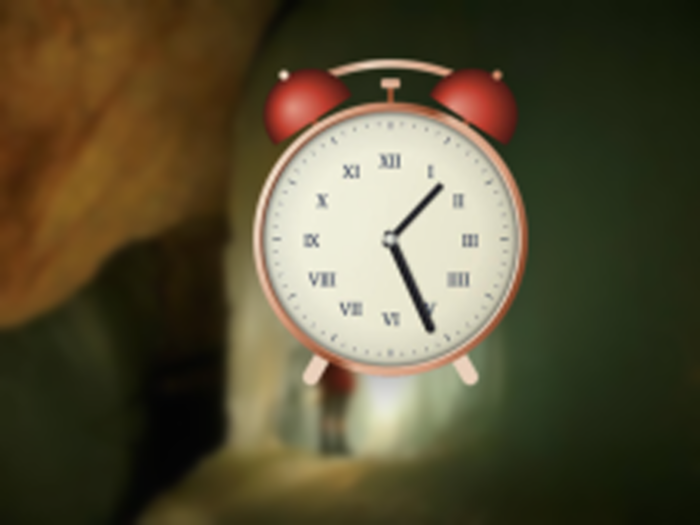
1:26
